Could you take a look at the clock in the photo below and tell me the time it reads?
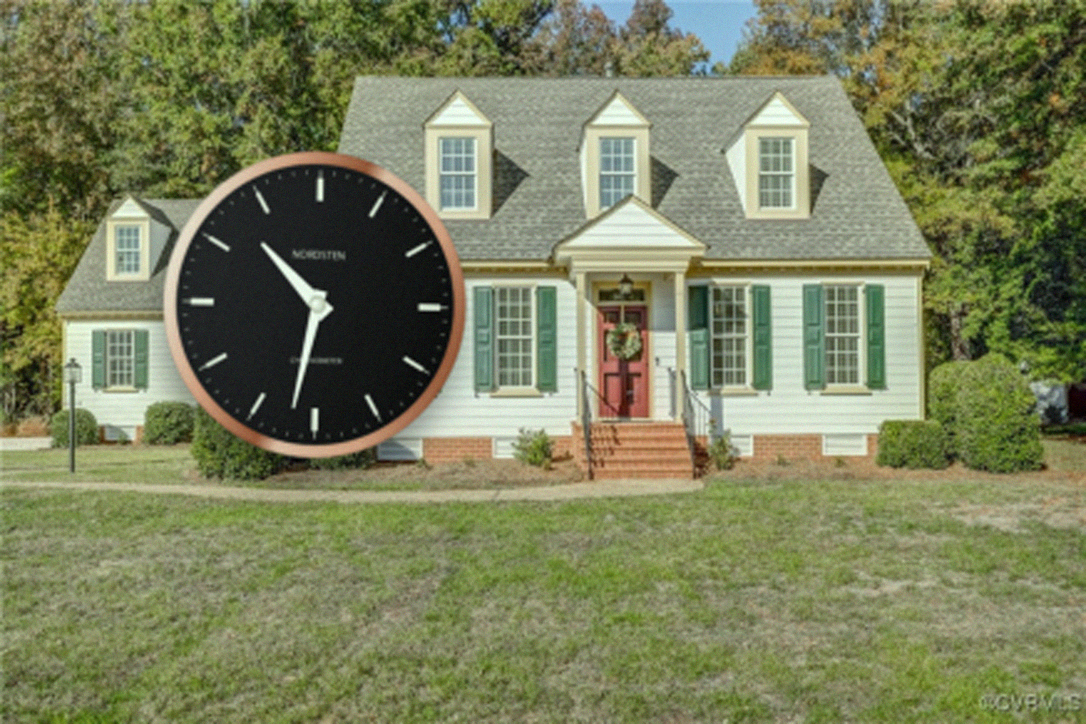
10:32
